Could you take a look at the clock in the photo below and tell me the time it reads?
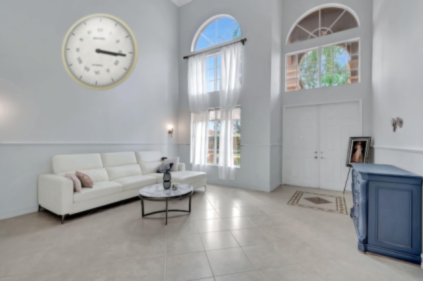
3:16
